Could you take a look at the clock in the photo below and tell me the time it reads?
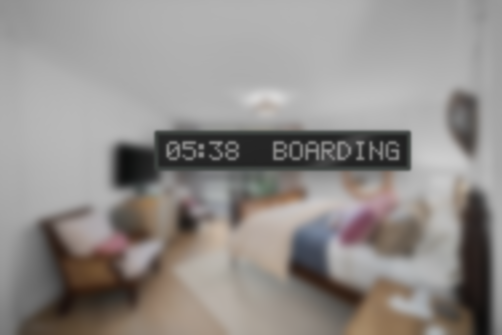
5:38
